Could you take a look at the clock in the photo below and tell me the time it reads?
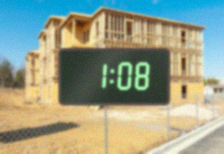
1:08
